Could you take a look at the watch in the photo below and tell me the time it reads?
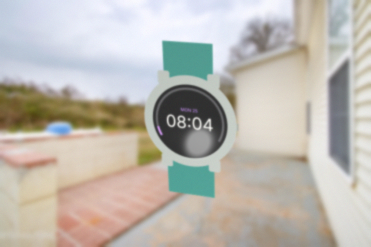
8:04
